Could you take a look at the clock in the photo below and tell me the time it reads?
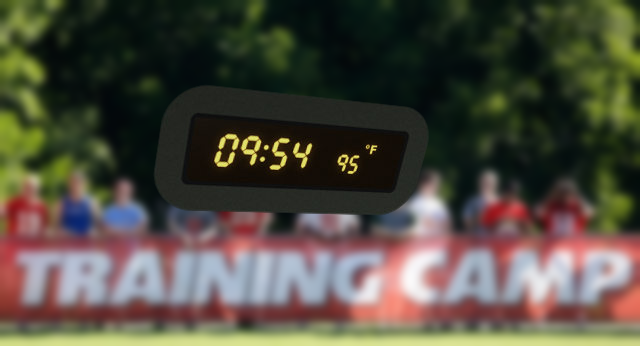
9:54
